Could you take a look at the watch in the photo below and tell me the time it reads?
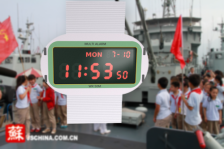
11:53:50
